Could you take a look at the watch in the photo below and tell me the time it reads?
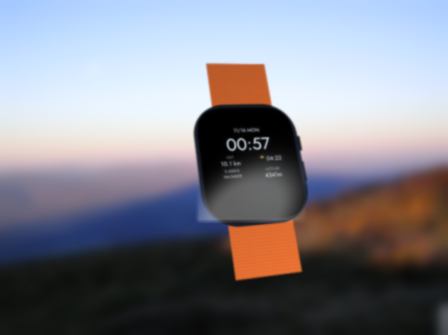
0:57
